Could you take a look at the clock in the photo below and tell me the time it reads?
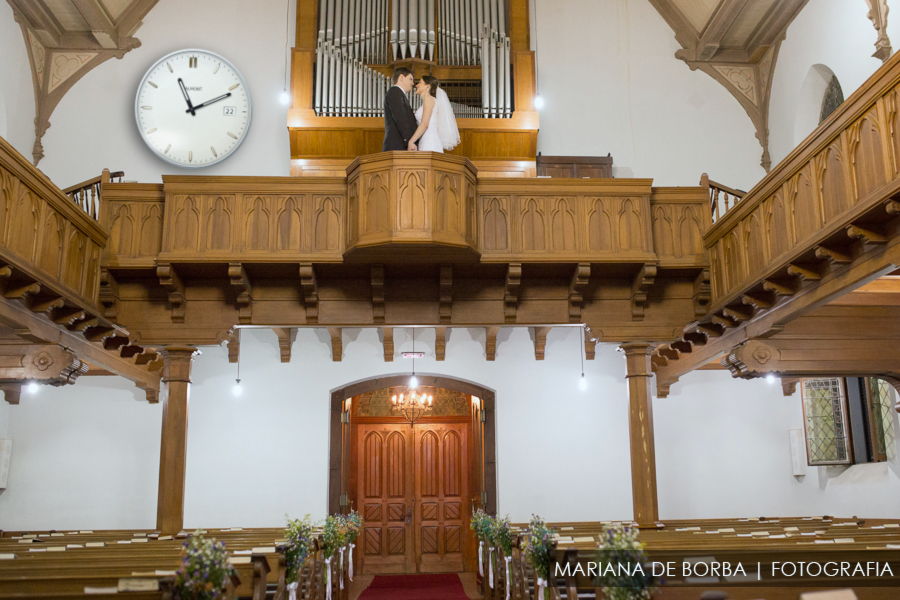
11:11
